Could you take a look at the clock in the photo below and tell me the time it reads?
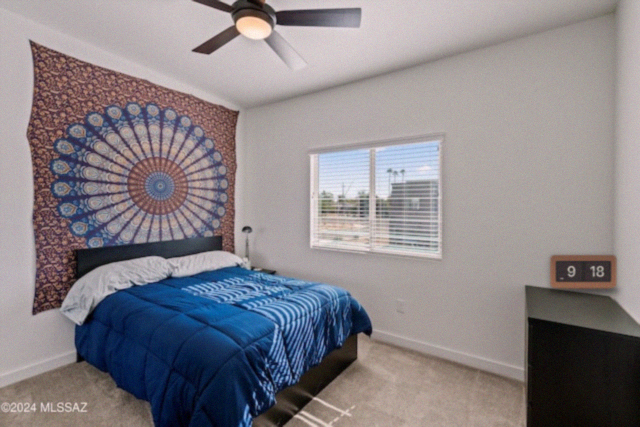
9:18
